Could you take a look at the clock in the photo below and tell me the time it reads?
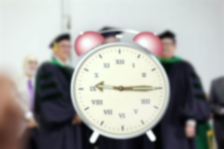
9:15
